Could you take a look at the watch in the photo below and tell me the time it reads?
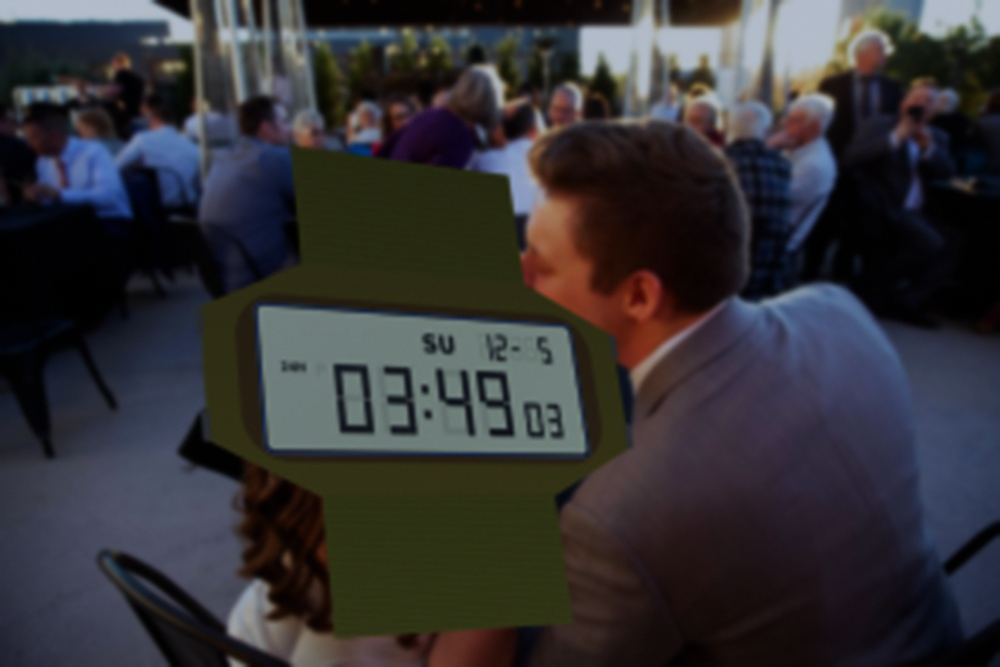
3:49:03
